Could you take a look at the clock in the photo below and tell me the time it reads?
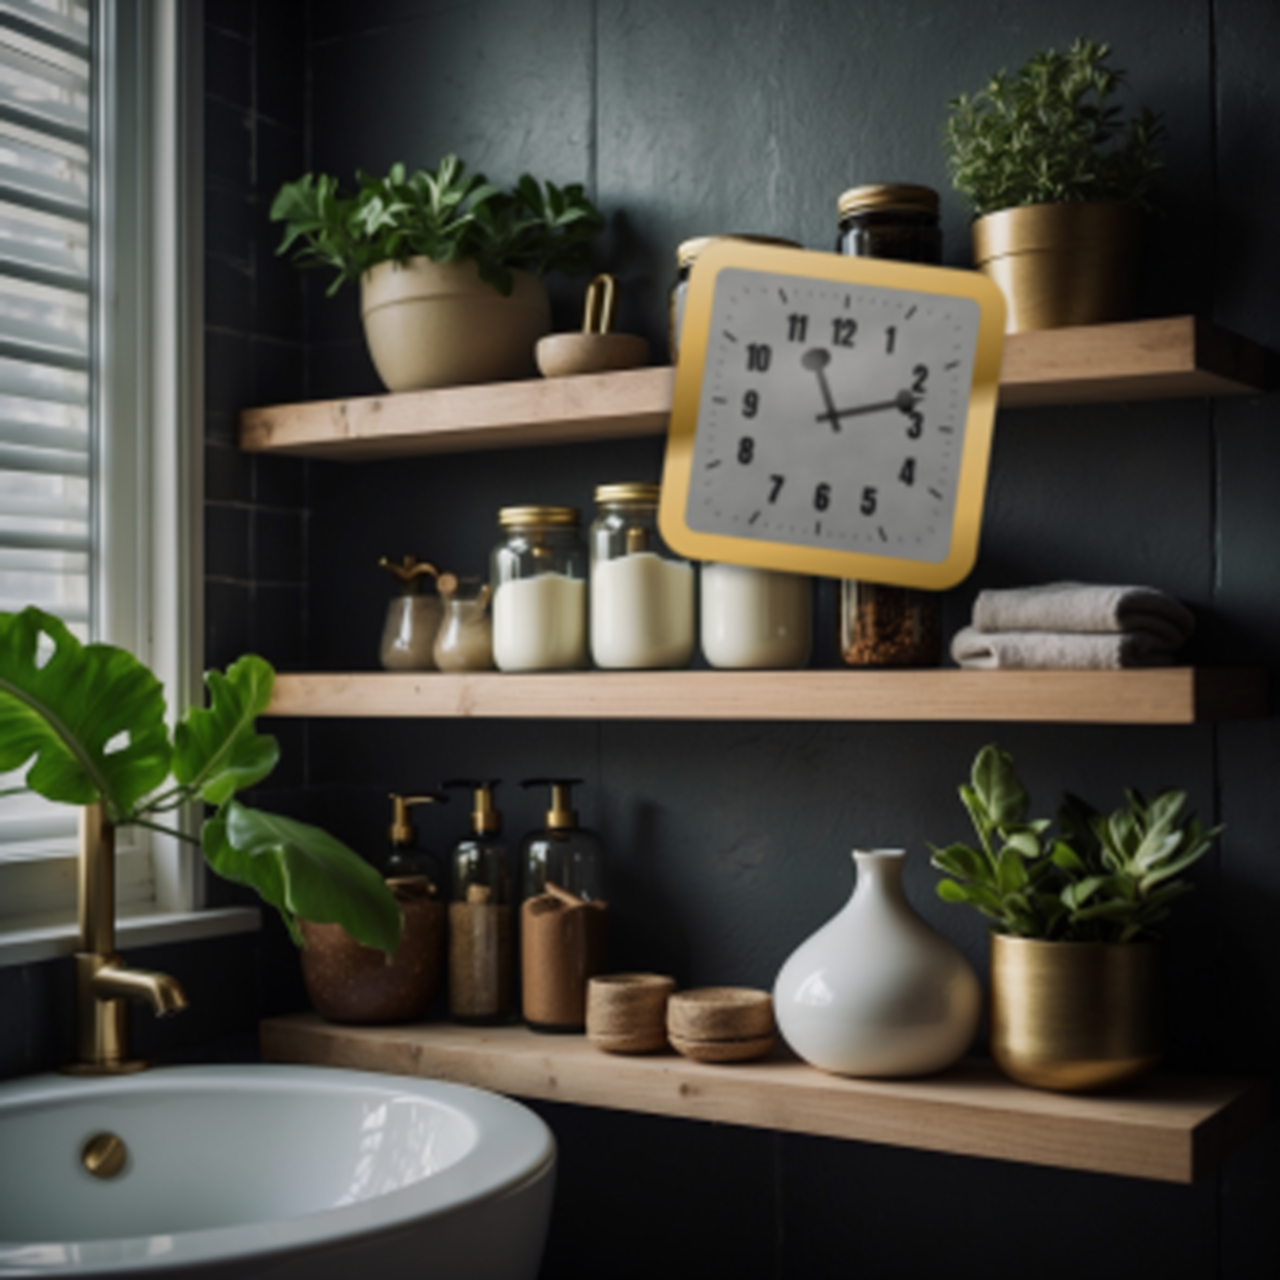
11:12
